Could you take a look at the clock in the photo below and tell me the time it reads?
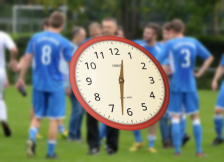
12:32
